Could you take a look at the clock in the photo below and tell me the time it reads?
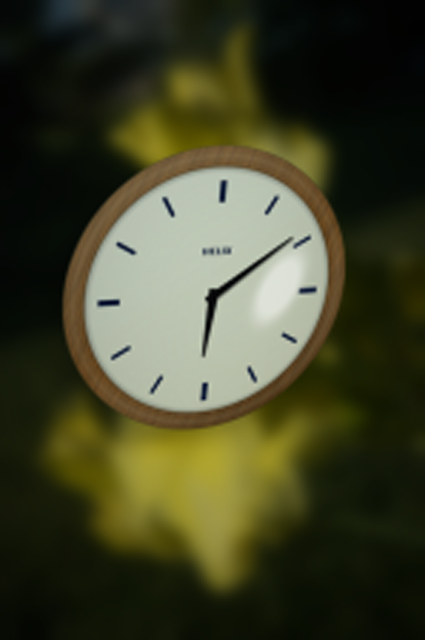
6:09
